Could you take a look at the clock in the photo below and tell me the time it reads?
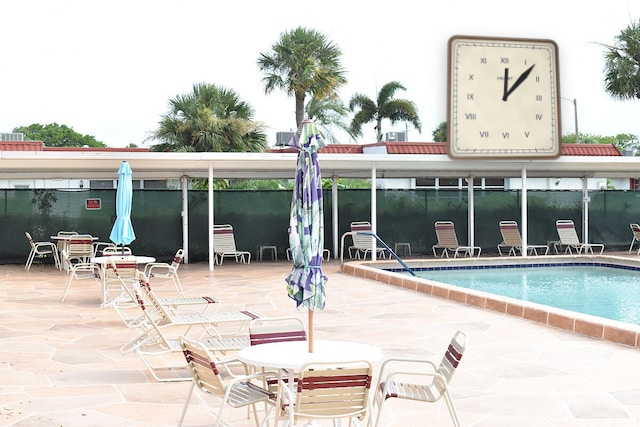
12:07
